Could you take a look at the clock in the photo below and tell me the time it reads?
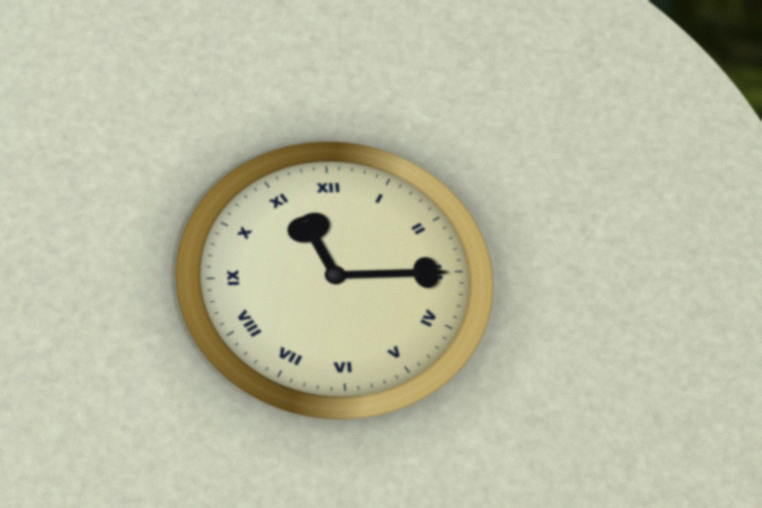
11:15
